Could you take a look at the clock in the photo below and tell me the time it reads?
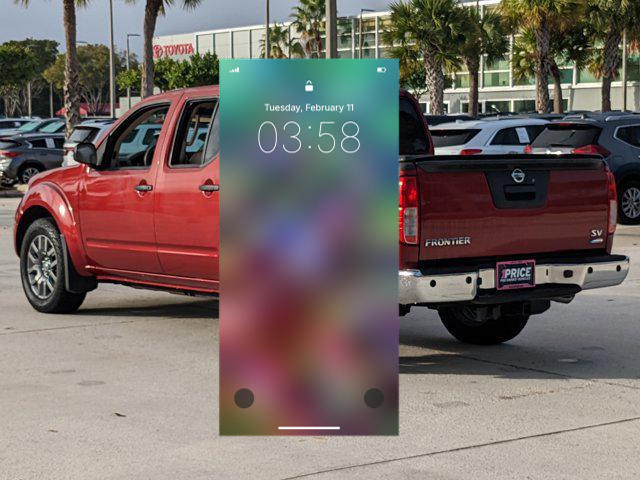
3:58
